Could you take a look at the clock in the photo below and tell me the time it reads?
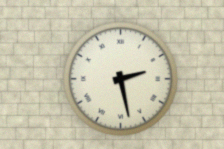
2:28
